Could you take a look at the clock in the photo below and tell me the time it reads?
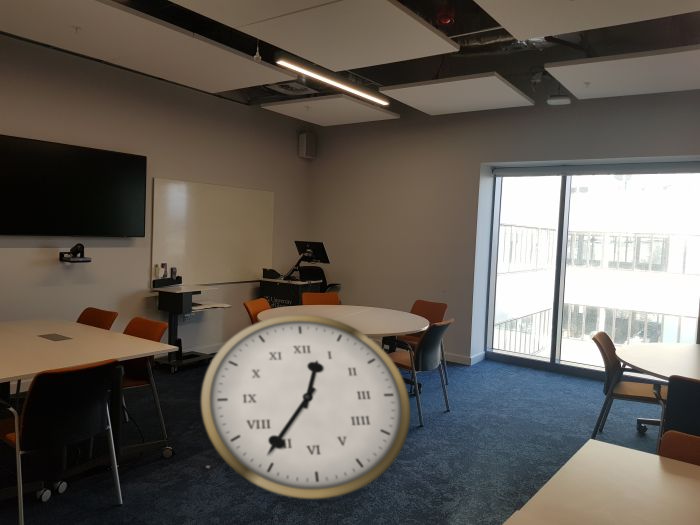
12:36
